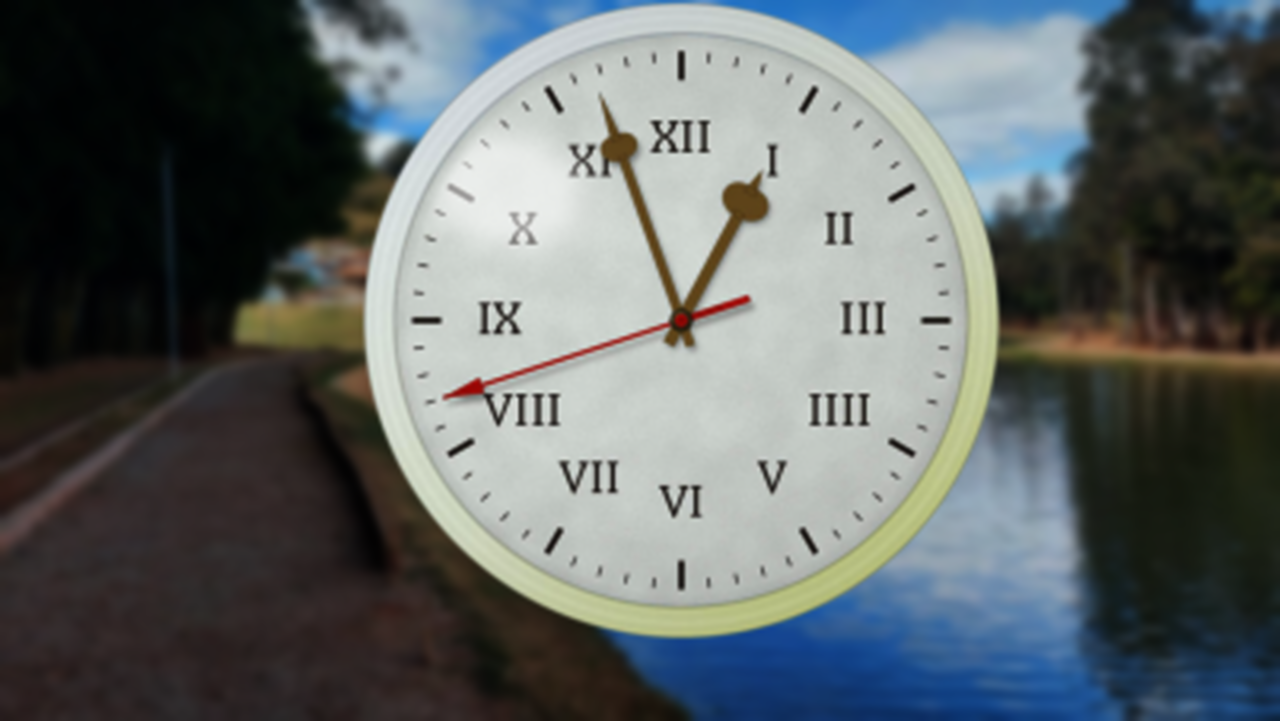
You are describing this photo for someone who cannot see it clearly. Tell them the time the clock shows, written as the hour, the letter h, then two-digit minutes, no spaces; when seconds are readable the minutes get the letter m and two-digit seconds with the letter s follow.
12h56m42s
